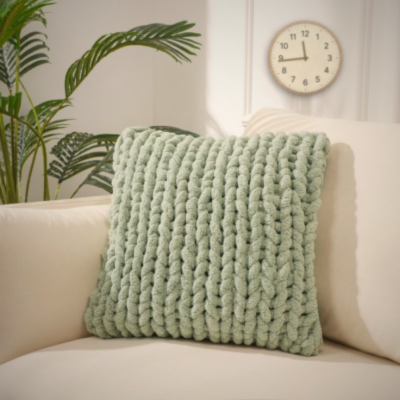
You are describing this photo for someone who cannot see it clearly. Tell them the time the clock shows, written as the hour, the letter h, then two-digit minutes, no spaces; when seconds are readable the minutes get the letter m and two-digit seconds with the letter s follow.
11h44
